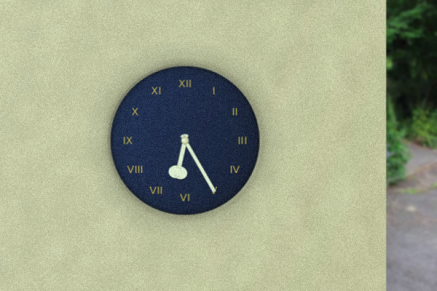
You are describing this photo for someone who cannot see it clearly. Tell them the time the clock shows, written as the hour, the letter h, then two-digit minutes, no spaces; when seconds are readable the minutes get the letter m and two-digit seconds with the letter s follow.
6h25
